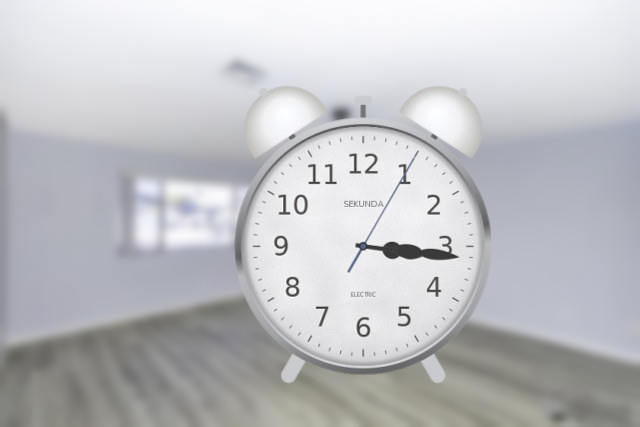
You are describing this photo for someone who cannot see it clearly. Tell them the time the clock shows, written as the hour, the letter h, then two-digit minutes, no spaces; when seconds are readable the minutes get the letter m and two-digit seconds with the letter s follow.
3h16m05s
